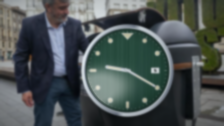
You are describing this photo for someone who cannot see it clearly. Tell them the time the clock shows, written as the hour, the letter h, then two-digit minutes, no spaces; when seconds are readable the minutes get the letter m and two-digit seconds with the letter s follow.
9h20
